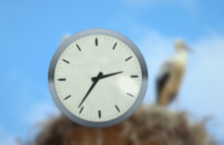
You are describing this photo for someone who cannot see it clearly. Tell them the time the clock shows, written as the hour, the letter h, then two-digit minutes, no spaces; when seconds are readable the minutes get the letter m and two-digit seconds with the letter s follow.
2h36
